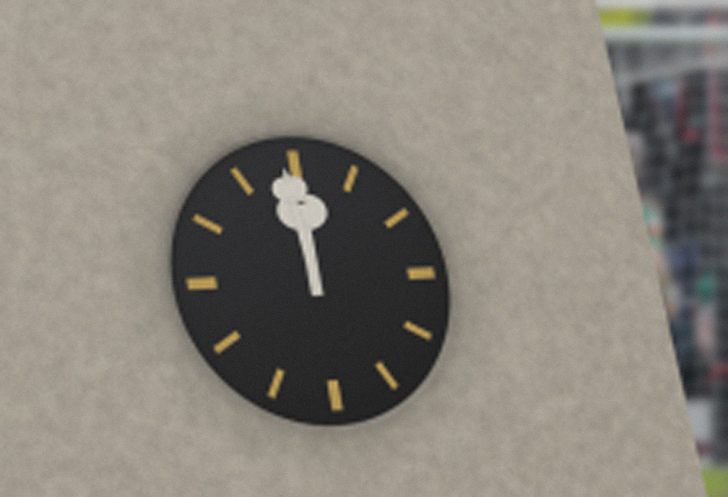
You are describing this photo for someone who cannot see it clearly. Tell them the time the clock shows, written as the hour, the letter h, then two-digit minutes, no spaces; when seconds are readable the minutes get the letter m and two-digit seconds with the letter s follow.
11h59
